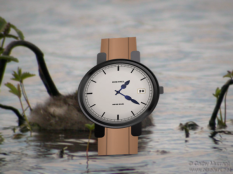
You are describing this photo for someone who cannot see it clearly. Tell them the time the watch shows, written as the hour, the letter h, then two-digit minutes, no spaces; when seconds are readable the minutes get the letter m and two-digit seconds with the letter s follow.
1h21
